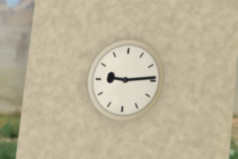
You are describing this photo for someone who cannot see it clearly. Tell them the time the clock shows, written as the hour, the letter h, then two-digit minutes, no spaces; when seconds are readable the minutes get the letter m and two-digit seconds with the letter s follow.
9h14
